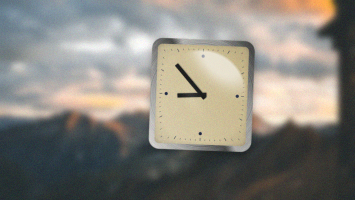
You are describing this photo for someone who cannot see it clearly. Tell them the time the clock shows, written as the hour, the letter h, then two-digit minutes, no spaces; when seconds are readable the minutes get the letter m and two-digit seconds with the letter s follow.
8h53
